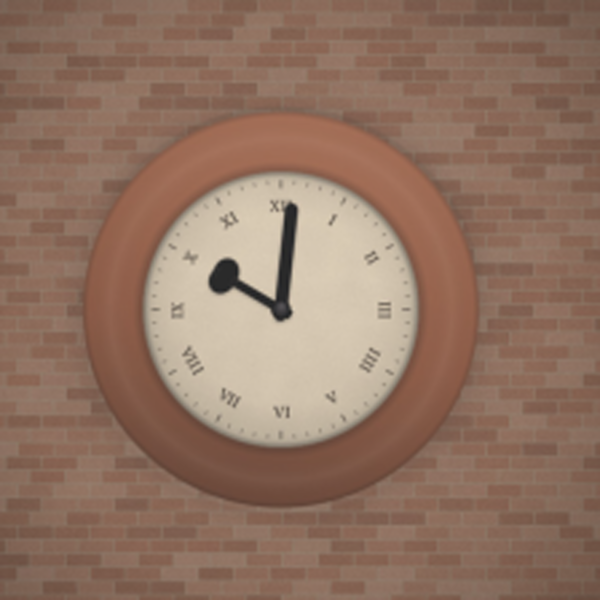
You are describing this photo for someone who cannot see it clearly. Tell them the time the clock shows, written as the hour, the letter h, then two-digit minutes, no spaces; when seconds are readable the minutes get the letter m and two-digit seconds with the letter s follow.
10h01
